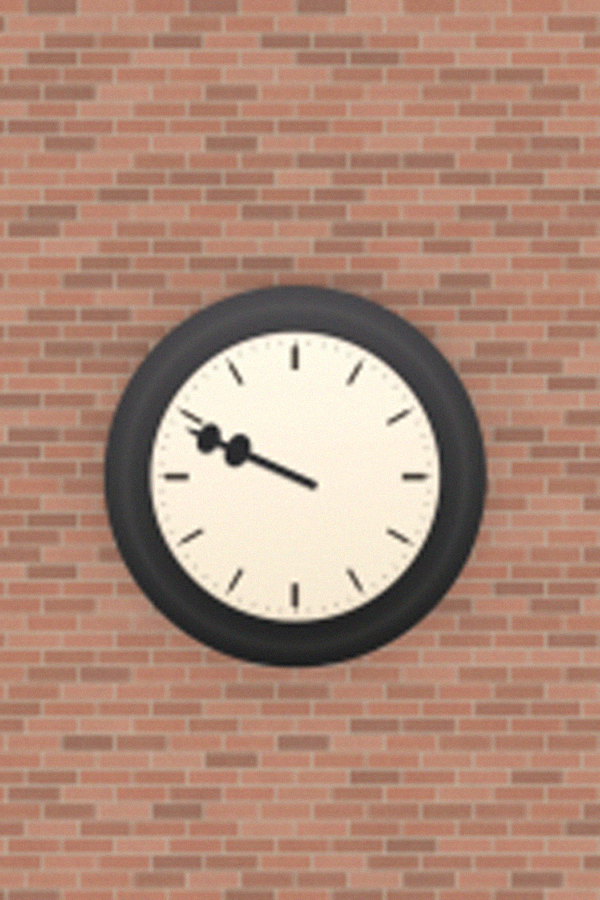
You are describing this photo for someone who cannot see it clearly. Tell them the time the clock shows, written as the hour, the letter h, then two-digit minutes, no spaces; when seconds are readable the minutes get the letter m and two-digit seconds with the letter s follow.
9h49
